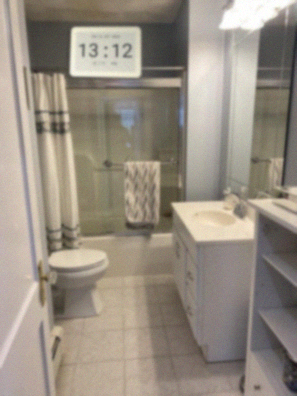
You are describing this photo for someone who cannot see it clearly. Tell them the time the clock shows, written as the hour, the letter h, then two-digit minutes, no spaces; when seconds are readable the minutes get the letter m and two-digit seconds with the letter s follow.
13h12
